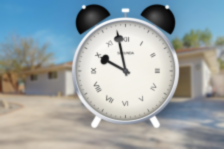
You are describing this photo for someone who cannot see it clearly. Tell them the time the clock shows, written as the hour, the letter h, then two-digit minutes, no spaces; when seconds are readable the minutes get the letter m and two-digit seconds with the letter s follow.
9h58
